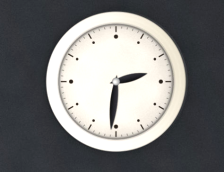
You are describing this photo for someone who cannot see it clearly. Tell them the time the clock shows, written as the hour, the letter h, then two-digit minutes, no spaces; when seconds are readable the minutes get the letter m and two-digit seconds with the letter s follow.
2h31
